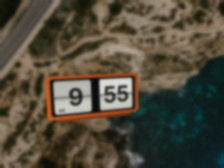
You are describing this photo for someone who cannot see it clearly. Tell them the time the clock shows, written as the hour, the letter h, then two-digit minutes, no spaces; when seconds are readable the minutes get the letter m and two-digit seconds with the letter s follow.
9h55
